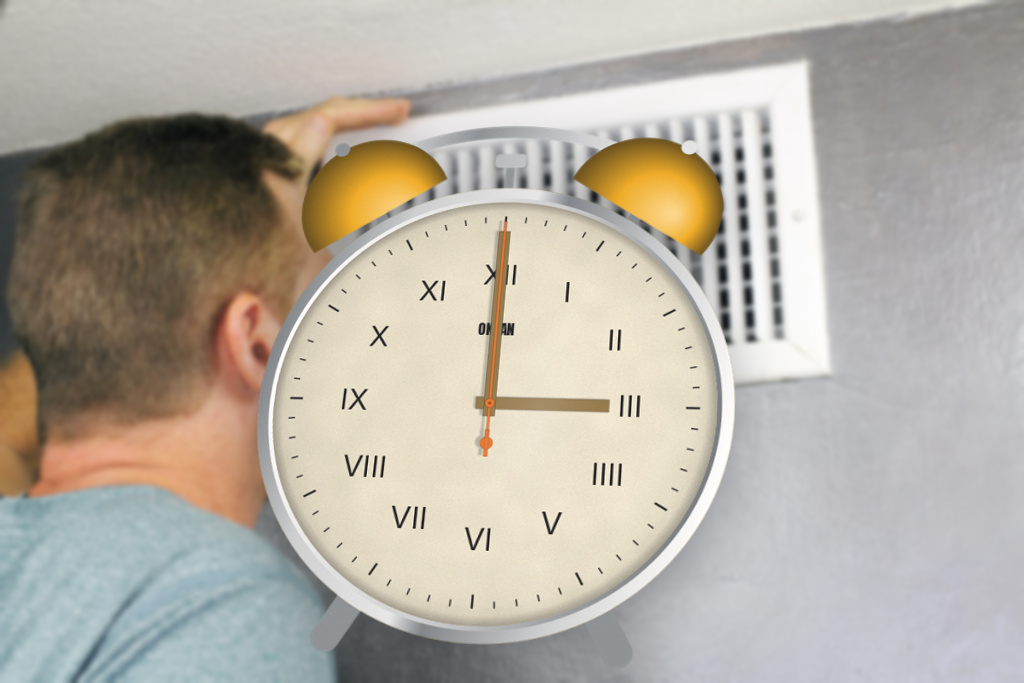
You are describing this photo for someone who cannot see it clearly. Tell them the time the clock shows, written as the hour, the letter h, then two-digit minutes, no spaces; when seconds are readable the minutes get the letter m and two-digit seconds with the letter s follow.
3h00m00s
